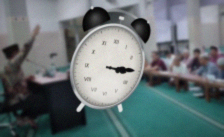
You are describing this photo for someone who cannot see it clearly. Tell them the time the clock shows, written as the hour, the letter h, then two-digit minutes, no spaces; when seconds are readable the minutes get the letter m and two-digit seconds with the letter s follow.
3h15
